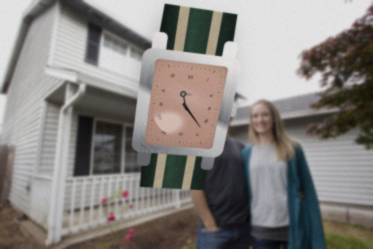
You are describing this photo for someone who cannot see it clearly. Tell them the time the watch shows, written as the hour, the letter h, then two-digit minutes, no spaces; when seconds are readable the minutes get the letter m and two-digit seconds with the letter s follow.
11h23
